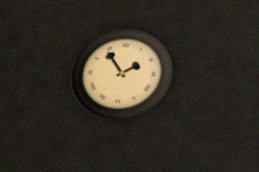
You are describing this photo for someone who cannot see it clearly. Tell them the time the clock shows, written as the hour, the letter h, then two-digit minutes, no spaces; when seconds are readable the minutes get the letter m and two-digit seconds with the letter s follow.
1h54
